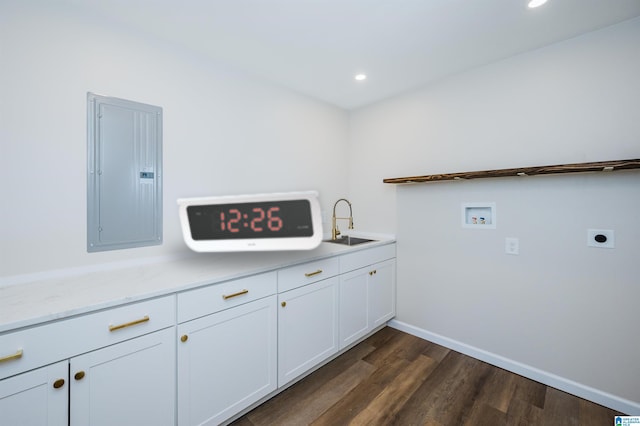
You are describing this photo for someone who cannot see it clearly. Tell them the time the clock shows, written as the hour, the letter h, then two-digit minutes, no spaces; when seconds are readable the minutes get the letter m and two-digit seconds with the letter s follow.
12h26
